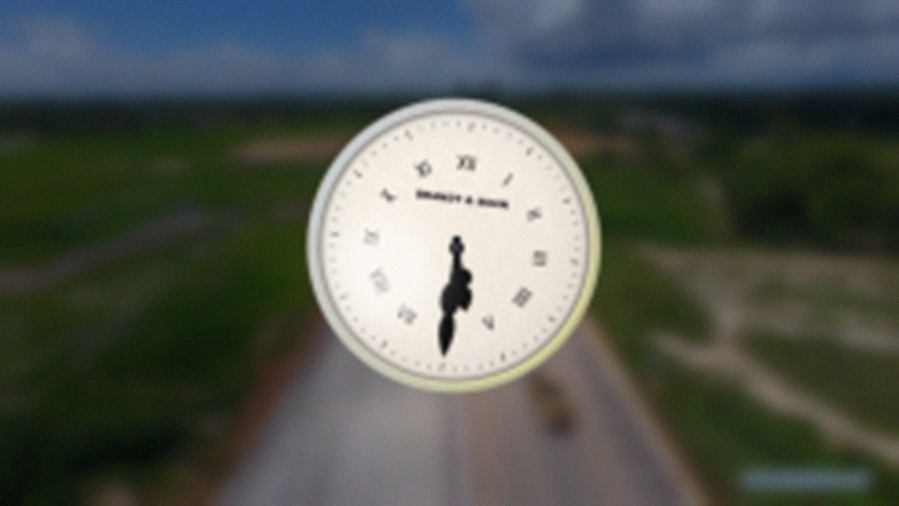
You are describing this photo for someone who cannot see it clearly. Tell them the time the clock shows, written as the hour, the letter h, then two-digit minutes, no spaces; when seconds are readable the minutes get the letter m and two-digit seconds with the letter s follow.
5h30
